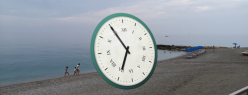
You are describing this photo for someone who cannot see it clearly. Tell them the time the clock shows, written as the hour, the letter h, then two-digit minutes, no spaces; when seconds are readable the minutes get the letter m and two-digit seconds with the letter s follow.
6h55
